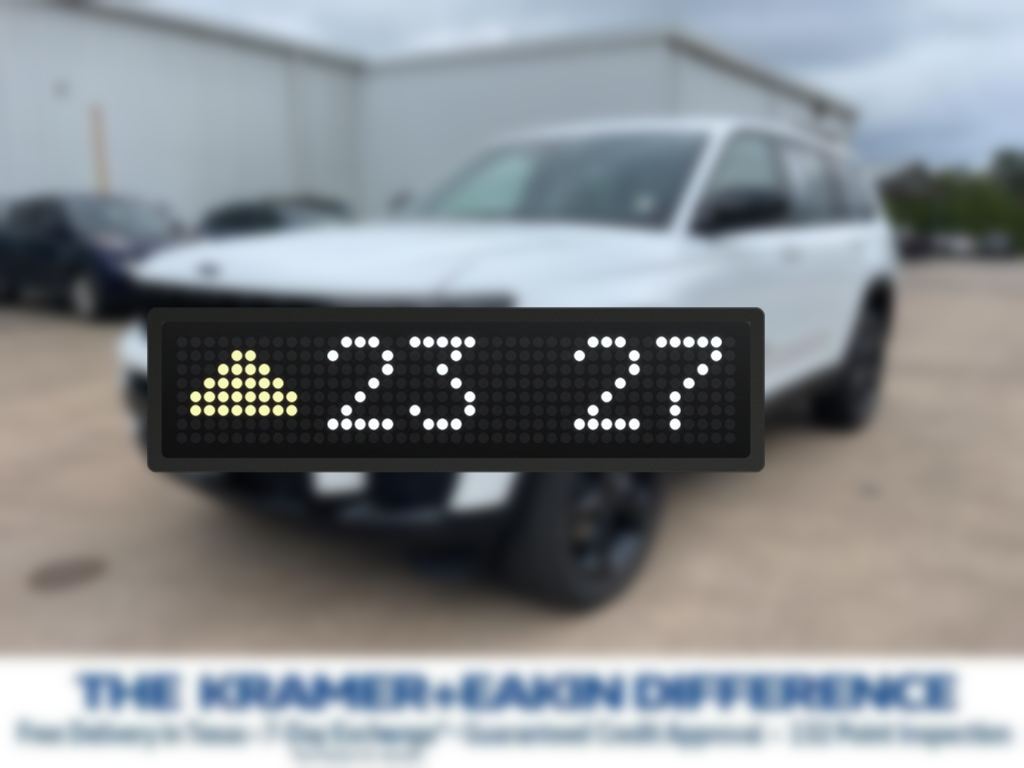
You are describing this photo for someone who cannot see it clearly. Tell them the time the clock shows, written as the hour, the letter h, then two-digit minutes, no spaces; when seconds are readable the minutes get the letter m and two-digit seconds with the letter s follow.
23h27
